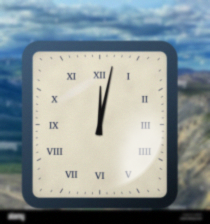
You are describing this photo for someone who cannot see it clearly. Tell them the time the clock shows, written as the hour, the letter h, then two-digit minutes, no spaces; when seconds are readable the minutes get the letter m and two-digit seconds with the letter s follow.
12h02
